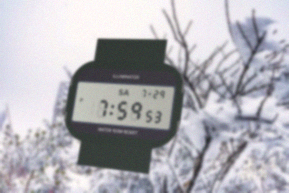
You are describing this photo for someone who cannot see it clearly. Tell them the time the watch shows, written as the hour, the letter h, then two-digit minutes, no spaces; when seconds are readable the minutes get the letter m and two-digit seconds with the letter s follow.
7h59m53s
